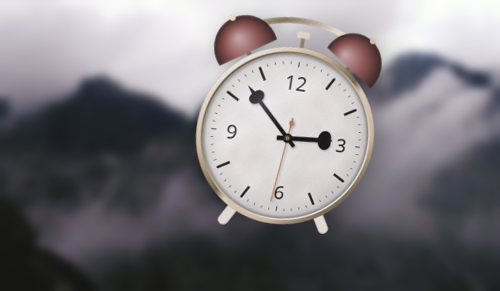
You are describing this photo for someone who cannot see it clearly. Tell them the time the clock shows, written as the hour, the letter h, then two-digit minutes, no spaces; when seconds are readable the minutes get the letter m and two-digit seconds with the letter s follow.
2h52m31s
